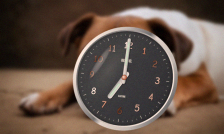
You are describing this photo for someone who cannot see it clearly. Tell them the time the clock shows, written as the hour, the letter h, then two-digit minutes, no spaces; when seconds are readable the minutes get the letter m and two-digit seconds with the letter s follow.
7h00
